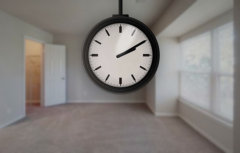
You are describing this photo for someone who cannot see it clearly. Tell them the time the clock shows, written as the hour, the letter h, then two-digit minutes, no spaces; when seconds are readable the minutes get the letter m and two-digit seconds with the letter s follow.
2h10
